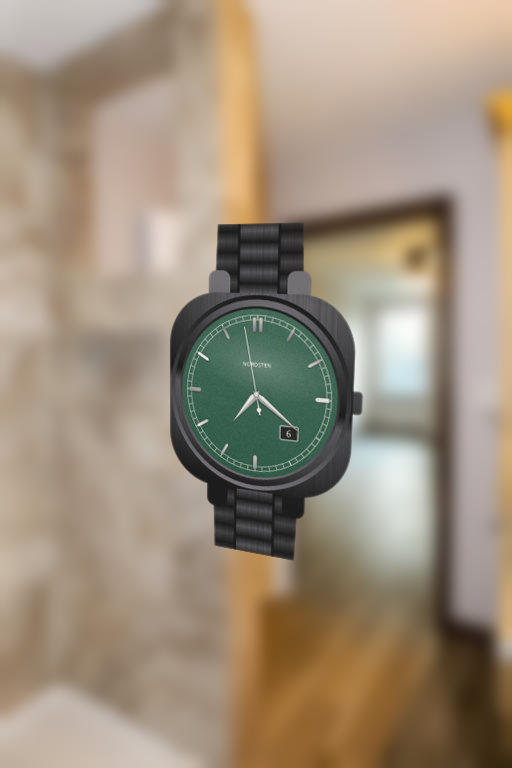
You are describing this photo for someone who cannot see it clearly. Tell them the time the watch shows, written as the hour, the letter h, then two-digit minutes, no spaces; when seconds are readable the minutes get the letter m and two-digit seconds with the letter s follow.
7h20m58s
